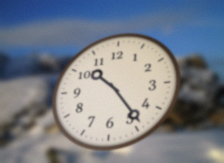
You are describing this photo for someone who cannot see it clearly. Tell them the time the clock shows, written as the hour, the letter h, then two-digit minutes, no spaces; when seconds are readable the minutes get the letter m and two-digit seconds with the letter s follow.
10h24
